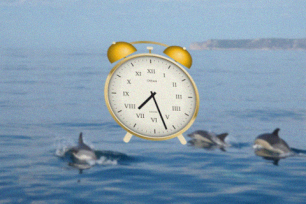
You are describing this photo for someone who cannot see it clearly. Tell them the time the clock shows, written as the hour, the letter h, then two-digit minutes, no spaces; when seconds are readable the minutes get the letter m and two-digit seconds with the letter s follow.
7h27
